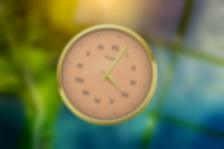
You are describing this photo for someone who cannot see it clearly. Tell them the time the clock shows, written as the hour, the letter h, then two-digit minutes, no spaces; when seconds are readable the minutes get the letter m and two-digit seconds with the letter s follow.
4h03
